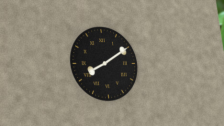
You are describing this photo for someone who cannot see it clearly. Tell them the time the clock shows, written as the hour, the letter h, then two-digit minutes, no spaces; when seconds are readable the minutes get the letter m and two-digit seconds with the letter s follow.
8h10
